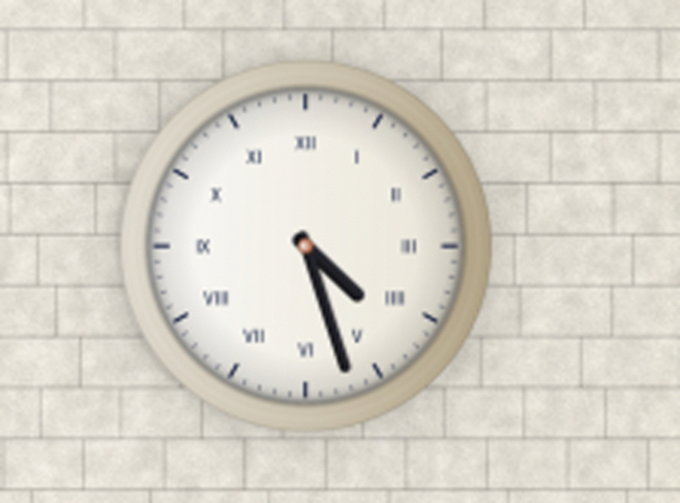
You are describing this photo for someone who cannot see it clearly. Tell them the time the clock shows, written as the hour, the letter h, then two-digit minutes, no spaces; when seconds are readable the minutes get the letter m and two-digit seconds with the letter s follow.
4h27
